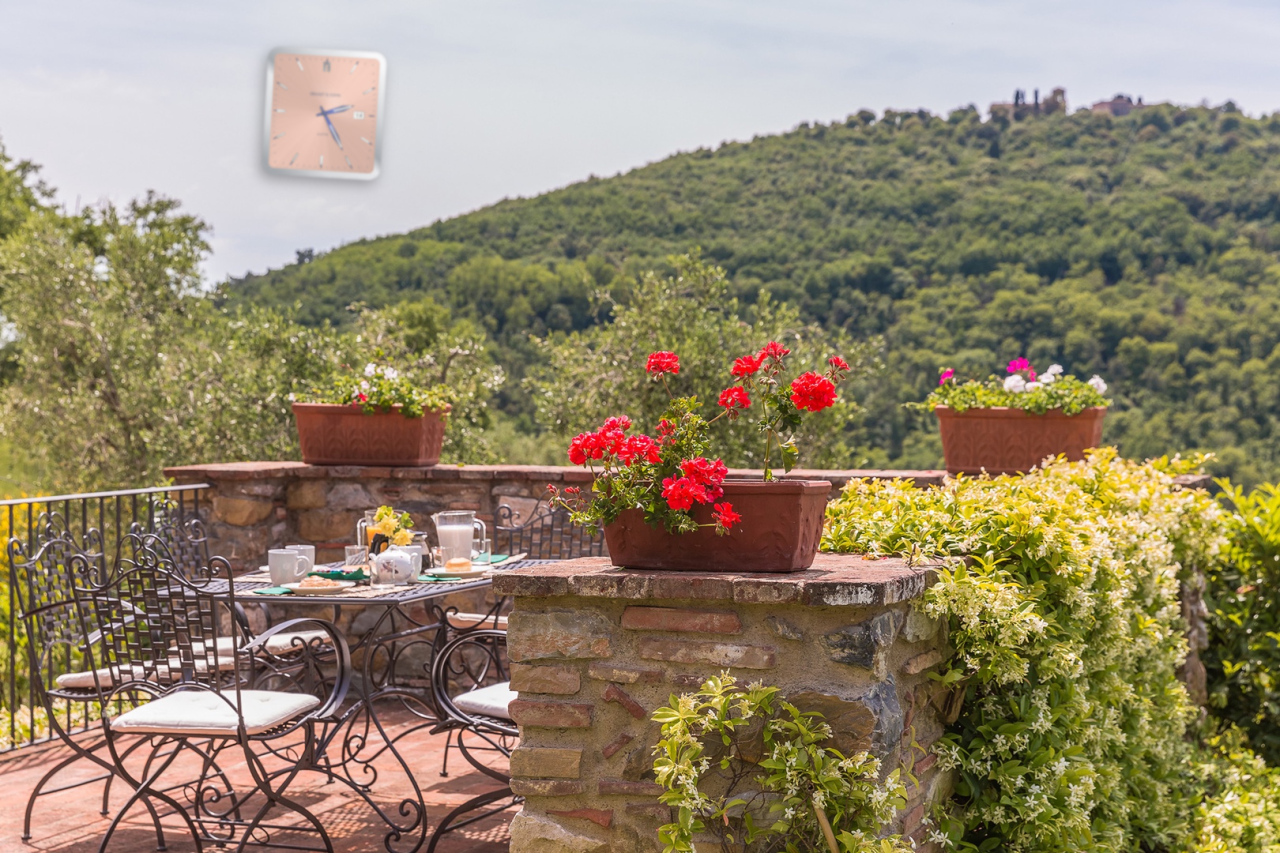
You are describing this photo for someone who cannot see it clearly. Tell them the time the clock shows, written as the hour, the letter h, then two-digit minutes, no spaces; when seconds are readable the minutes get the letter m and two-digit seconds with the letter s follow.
2h25
